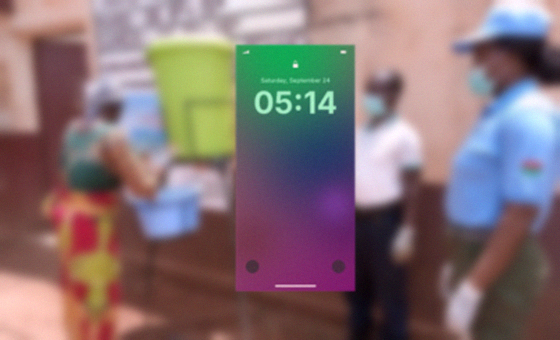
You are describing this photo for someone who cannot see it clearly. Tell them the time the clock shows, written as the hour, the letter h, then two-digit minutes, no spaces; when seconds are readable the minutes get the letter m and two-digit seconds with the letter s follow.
5h14
